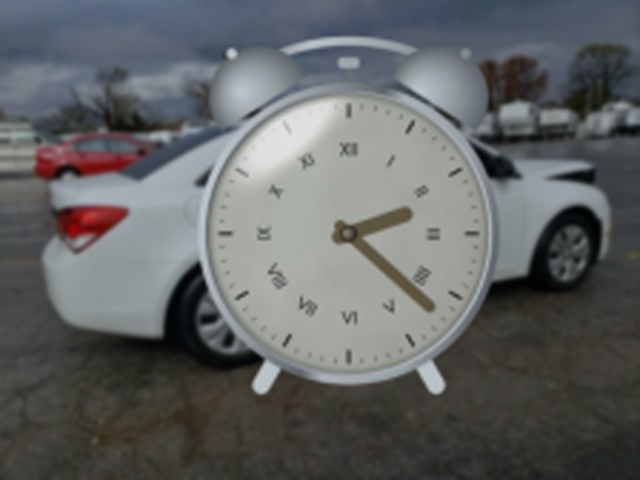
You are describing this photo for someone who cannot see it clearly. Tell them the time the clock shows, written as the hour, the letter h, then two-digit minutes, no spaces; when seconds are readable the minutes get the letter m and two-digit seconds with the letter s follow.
2h22
